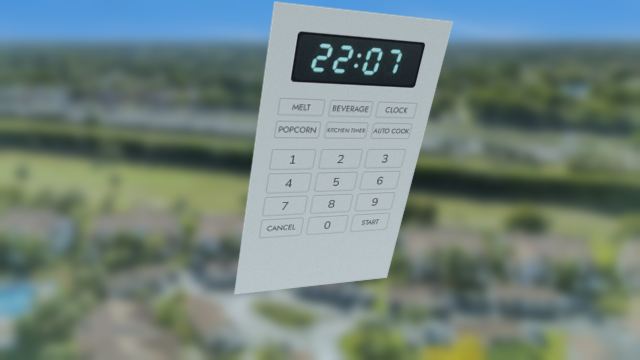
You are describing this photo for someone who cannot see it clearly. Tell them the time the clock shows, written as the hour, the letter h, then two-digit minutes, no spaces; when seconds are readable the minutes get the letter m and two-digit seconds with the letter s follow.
22h07
